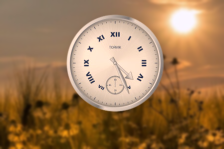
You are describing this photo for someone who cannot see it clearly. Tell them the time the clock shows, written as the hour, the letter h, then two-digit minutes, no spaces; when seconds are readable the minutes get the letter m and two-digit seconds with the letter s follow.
4h26
